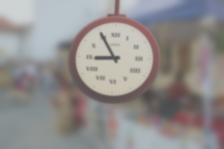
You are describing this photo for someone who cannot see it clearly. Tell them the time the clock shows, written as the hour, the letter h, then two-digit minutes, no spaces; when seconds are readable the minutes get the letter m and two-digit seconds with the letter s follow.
8h55
